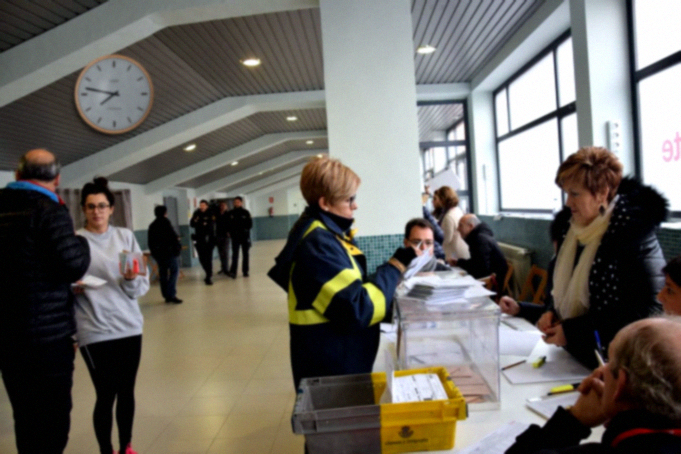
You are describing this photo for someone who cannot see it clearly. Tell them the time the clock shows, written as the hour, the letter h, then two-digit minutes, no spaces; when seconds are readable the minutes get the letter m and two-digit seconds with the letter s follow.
7h47
